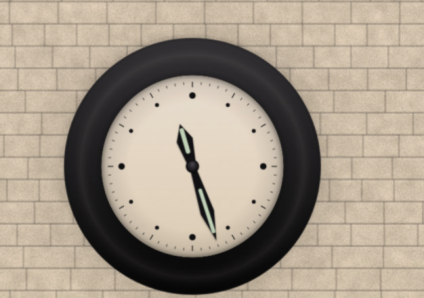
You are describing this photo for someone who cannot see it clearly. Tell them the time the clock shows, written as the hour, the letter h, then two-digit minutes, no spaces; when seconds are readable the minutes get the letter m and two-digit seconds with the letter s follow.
11h27
